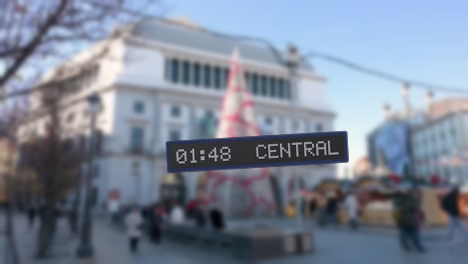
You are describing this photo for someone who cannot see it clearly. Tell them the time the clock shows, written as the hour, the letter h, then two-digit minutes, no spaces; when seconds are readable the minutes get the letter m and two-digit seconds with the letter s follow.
1h48
